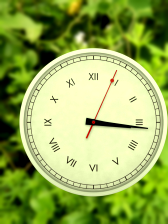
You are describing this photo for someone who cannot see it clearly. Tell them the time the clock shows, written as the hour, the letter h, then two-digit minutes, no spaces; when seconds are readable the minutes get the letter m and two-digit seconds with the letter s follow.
3h16m04s
